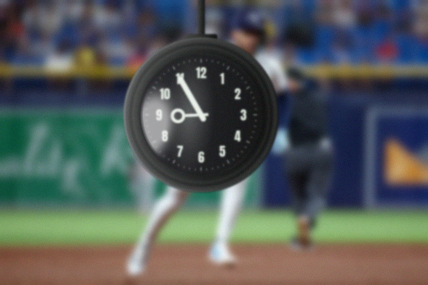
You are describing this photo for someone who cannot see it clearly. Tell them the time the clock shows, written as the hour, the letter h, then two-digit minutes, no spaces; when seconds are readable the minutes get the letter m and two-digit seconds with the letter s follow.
8h55
